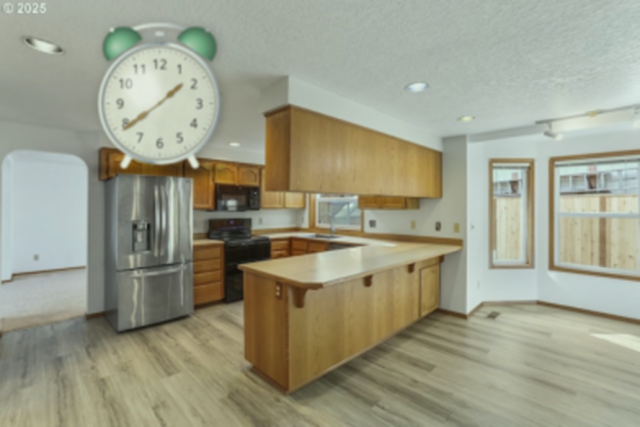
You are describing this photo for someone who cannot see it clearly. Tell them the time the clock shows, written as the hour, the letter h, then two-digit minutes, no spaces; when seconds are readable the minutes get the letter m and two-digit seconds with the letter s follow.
1h39
